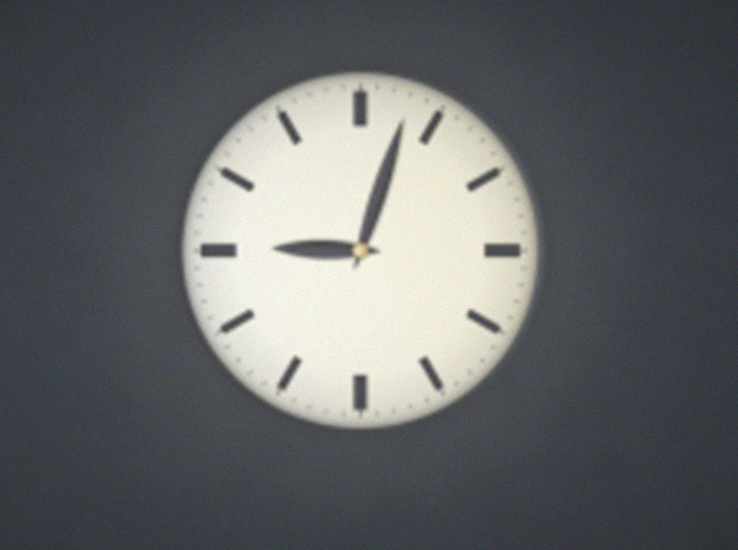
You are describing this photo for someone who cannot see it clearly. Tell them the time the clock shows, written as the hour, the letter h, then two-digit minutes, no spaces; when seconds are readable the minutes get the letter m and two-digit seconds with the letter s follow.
9h03
